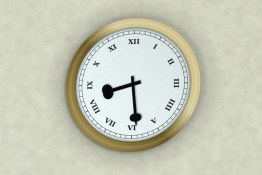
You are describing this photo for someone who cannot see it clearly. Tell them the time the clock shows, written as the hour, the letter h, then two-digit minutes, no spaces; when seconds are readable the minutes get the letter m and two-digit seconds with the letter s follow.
8h29
